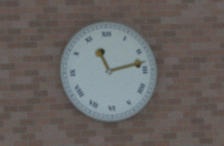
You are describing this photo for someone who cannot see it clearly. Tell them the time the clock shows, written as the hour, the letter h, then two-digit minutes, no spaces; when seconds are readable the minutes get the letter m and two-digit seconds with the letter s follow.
11h13
